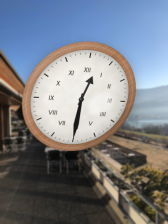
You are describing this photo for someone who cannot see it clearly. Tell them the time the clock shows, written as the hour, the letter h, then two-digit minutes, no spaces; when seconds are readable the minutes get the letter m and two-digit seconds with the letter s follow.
12h30
